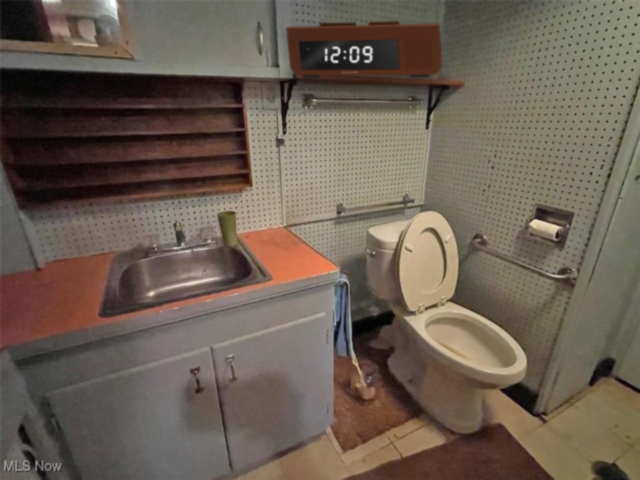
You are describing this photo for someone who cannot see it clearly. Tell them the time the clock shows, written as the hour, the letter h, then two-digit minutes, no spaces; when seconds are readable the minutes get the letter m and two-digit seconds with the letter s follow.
12h09
